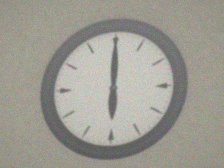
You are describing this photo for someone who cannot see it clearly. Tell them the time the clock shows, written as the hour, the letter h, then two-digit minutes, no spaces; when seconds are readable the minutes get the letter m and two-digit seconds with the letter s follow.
6h00
